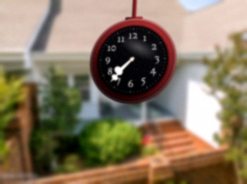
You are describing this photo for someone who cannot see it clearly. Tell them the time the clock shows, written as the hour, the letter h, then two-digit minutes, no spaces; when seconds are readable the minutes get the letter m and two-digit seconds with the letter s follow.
7h37
